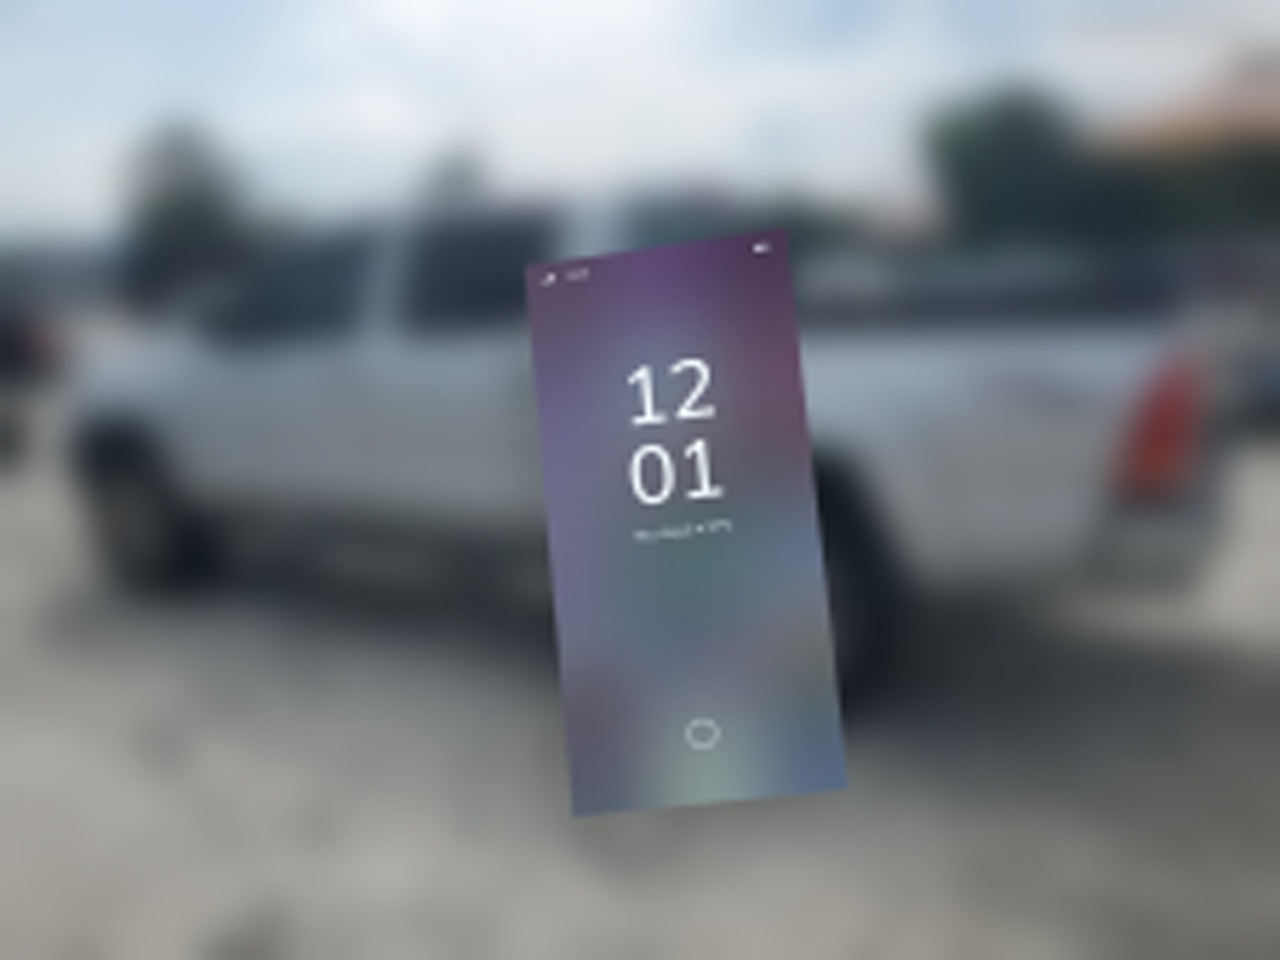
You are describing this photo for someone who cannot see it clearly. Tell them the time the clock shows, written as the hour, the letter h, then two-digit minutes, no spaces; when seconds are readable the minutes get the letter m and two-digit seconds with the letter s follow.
12h01
